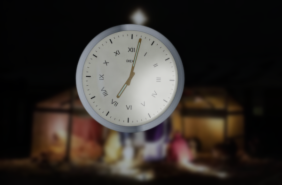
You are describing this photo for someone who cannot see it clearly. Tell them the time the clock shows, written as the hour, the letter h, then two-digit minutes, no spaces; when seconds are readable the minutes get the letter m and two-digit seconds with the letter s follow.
7h02
